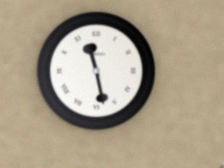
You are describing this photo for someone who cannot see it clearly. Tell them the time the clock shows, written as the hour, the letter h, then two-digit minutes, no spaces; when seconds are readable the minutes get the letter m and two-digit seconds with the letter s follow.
11h28
